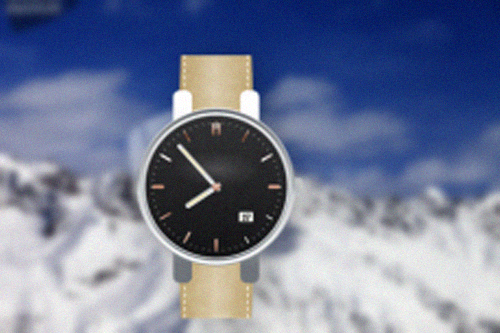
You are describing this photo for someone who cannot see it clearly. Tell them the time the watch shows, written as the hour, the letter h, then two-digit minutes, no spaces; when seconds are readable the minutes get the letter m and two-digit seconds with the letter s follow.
7h53
